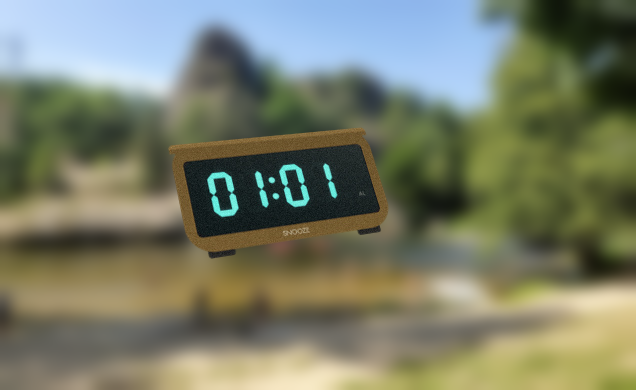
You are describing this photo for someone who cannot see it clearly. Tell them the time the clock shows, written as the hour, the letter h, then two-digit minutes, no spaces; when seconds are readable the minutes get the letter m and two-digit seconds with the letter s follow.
1h01
